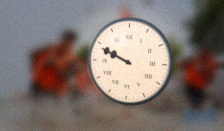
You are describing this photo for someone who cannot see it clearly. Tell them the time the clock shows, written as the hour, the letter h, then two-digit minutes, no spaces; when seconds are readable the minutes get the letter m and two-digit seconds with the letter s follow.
9h49
